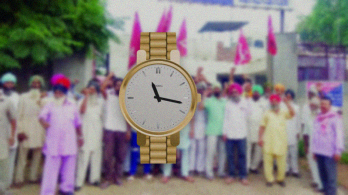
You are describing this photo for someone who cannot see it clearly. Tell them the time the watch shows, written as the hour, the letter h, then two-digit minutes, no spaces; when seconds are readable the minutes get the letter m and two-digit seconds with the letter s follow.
11h17
